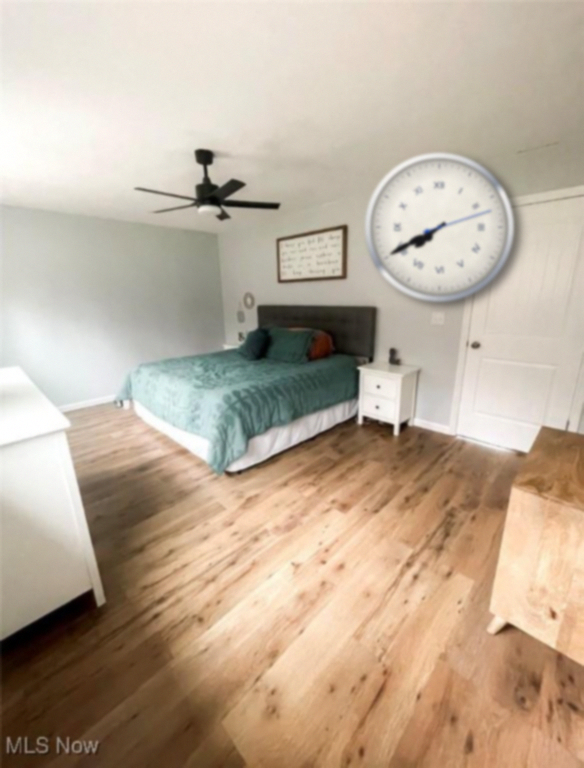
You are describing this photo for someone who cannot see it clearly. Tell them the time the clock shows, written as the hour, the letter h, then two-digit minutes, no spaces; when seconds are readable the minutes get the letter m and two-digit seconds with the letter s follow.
7h40m12s
